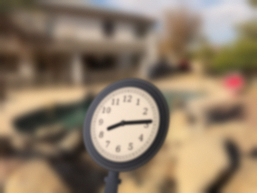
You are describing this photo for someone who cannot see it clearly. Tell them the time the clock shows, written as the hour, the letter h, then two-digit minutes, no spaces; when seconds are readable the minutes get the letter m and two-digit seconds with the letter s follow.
8h14
